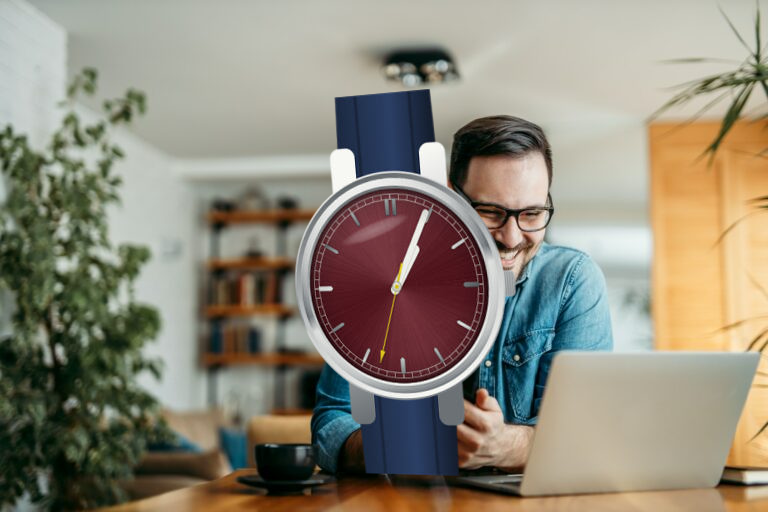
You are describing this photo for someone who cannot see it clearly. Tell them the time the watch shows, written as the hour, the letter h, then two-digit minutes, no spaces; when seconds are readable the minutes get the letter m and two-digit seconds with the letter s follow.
1h04m33s
